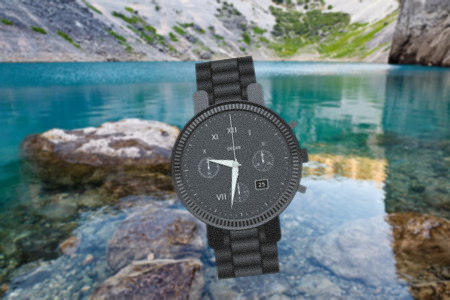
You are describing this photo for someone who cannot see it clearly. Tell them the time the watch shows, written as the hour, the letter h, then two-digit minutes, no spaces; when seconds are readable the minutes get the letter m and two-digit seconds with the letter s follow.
9h32
